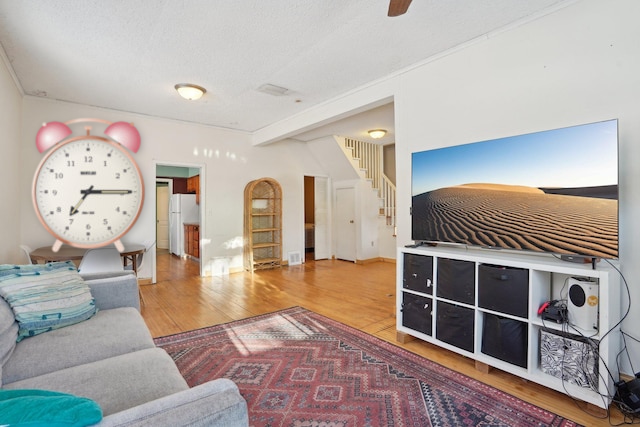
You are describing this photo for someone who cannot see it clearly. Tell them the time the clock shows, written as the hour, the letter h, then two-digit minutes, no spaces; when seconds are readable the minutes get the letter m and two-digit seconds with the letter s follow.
7h15
